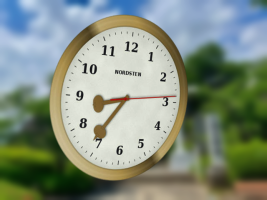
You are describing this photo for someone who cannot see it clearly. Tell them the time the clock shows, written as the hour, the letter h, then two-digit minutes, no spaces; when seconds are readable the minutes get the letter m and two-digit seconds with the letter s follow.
8h36m14s
